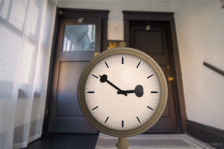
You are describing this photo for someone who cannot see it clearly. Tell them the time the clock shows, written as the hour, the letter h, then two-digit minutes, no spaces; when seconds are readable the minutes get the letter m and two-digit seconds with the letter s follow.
2h51
